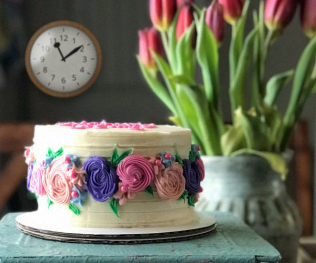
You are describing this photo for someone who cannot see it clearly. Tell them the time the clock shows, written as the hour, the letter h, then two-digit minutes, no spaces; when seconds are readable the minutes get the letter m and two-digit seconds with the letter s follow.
11h09
